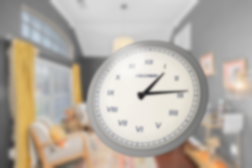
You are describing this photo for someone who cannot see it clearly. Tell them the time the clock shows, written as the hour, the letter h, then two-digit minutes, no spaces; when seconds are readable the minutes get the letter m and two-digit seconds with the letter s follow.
1h14
